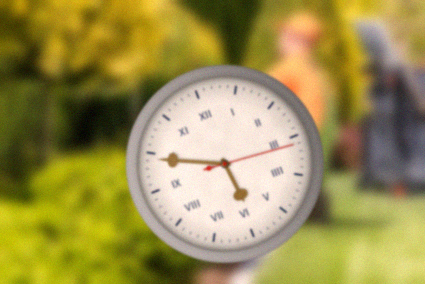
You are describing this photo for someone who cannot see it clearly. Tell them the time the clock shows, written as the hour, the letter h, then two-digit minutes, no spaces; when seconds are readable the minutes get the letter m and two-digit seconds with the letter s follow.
5h49m16s
